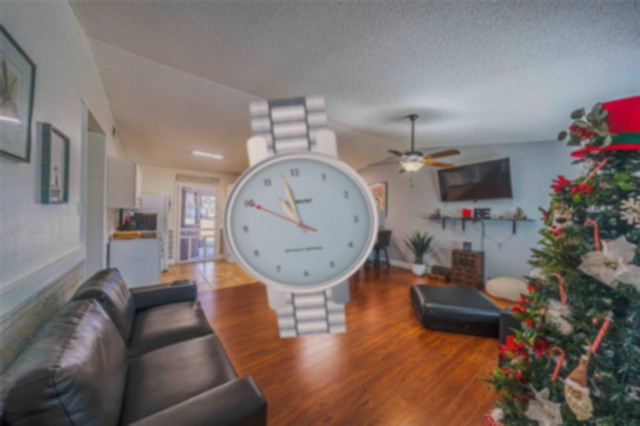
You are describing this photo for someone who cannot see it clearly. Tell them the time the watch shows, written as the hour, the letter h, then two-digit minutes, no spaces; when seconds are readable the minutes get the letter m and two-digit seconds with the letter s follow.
10h57m50s
